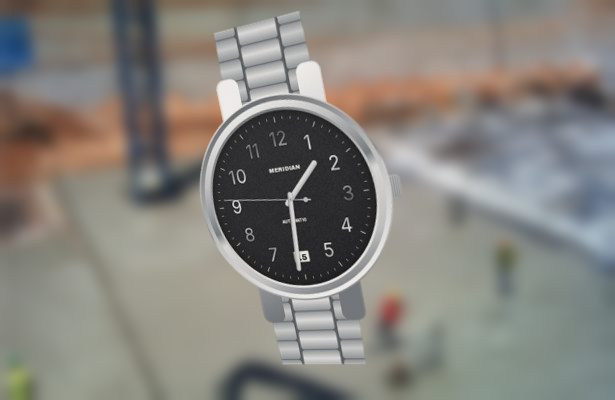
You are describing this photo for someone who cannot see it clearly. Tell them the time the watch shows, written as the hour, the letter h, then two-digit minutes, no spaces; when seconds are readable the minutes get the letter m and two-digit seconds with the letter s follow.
1h30m46s
